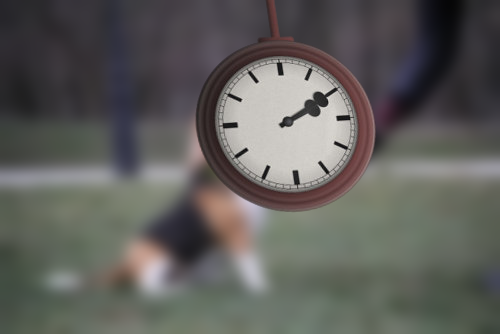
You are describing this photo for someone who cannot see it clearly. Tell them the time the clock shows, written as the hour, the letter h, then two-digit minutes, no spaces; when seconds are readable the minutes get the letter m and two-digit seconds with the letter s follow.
2h10
